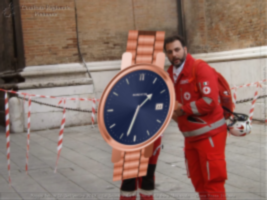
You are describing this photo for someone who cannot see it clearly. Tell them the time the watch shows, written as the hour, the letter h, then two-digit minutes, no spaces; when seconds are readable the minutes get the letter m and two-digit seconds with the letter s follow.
1h33
